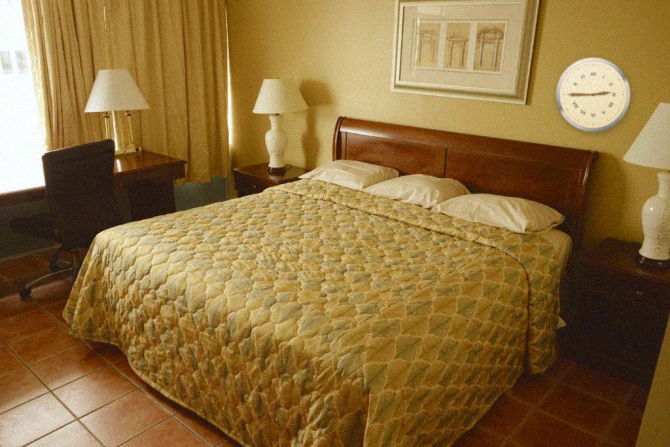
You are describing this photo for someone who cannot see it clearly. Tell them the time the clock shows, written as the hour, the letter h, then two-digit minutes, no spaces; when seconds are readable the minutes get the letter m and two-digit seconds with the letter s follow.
2h45
